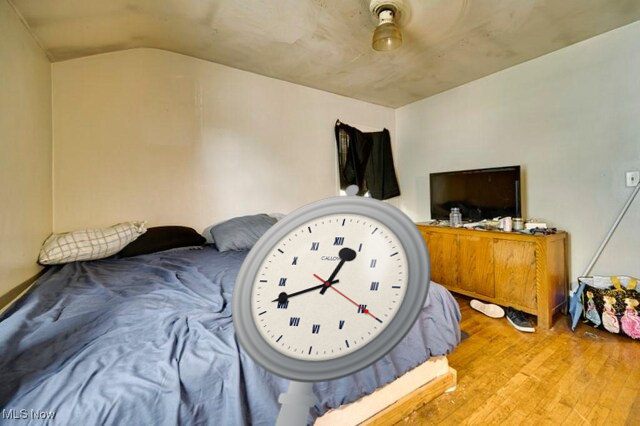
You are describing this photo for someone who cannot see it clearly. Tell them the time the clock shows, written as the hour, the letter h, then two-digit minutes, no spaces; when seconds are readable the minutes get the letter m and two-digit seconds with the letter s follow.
12h41m20s
